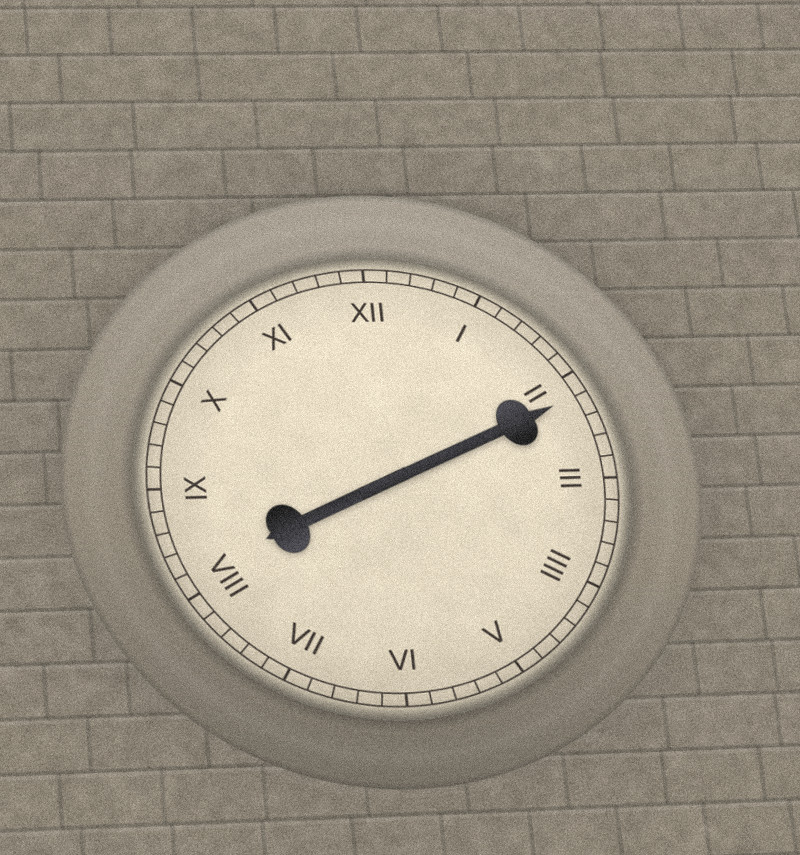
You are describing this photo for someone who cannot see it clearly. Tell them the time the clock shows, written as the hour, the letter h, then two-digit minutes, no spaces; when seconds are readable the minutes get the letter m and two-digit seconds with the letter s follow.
8h11
